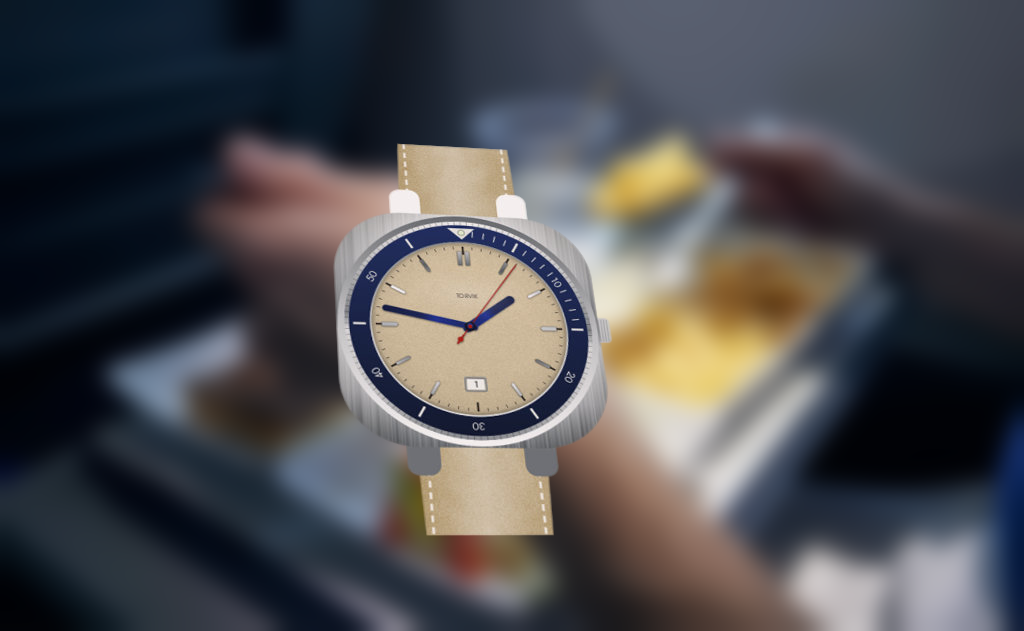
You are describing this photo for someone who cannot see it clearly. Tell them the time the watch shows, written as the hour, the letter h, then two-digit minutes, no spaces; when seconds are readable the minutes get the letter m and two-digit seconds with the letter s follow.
1h47m06s
